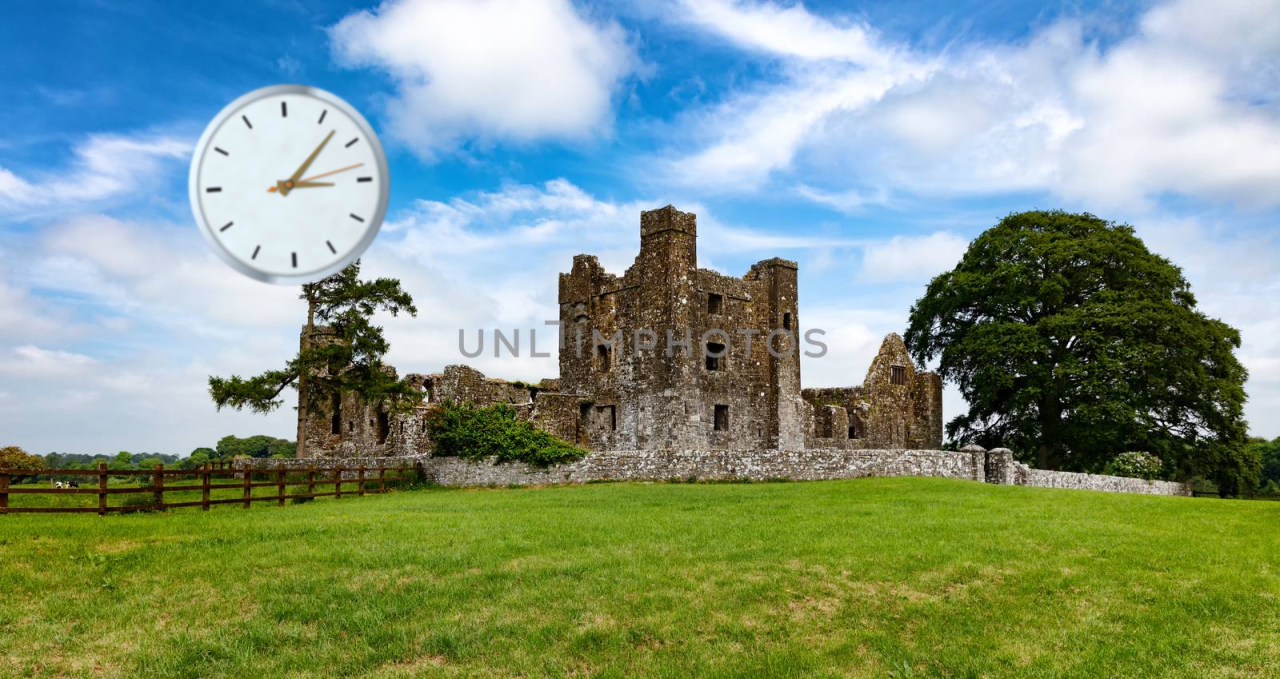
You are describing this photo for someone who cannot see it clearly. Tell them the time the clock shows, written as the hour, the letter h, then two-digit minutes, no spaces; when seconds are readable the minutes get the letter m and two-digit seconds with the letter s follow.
3h07m13s
